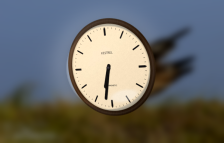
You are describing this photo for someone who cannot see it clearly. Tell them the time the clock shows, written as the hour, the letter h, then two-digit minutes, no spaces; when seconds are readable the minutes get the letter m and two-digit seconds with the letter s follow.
6h32
